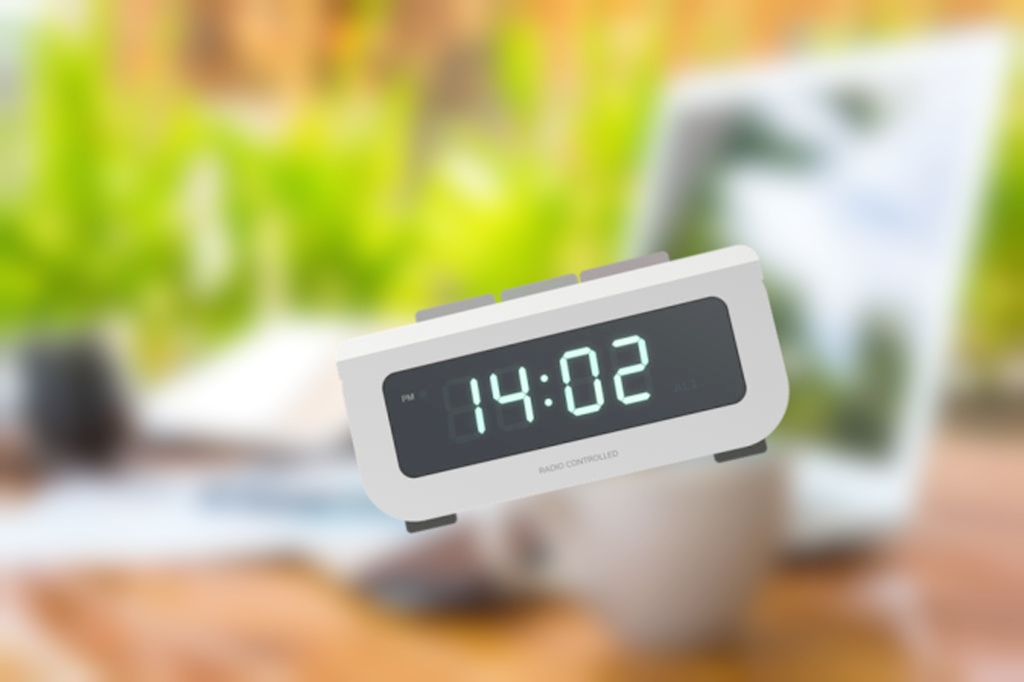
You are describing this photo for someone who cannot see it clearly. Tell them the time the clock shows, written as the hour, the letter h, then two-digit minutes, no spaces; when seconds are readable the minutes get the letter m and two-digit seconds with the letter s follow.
14h02
